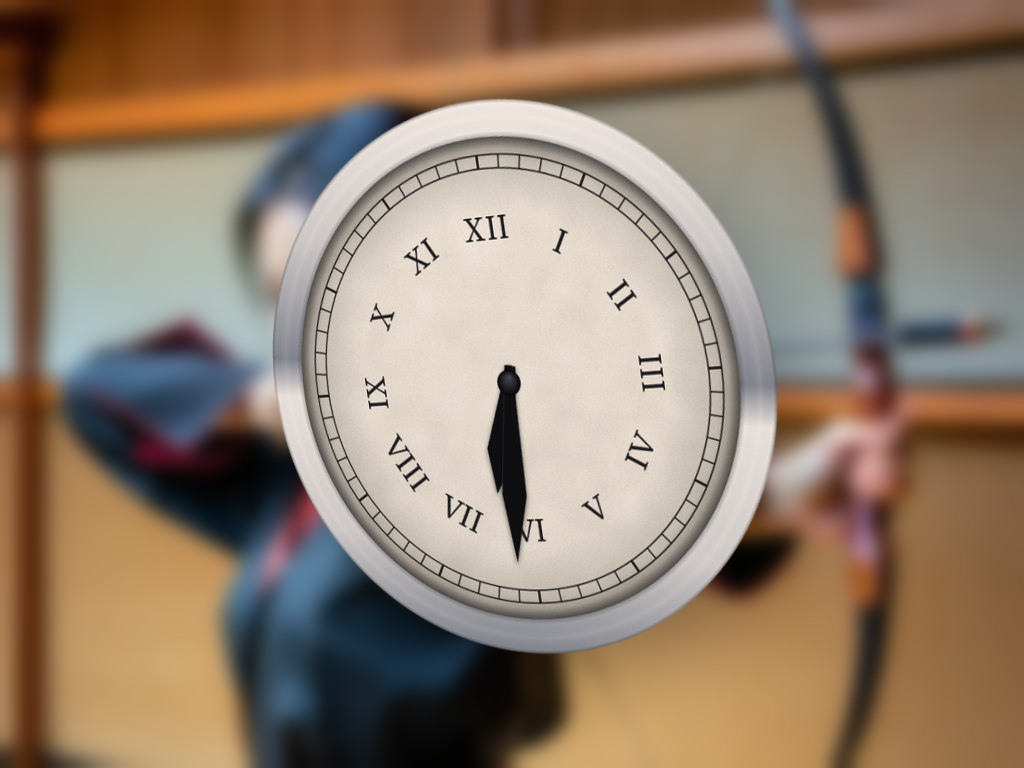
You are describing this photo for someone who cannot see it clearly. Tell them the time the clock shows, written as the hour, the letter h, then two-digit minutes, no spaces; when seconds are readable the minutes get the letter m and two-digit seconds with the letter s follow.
6h31
